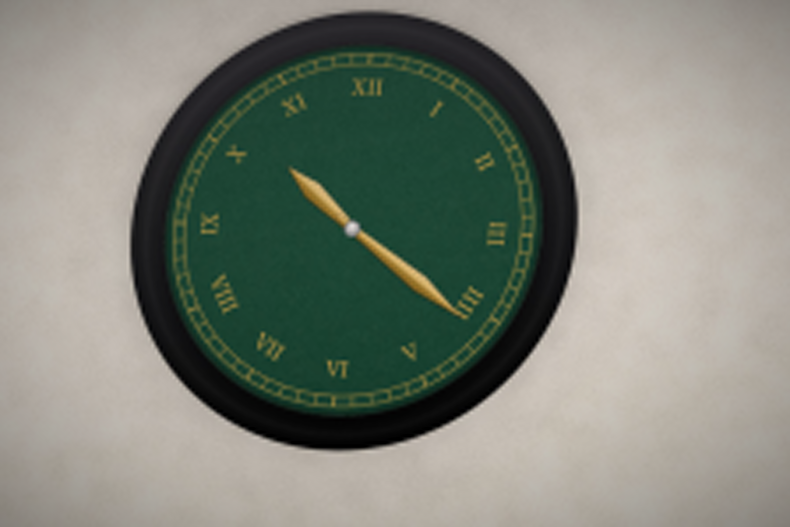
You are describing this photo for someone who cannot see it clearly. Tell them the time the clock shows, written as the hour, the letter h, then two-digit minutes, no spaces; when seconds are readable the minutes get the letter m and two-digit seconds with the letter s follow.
10h21
